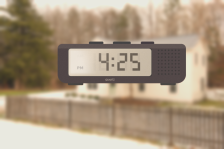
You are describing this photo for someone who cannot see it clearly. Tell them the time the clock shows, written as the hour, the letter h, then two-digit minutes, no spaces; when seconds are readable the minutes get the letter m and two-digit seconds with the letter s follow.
4h25
